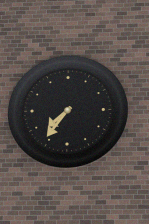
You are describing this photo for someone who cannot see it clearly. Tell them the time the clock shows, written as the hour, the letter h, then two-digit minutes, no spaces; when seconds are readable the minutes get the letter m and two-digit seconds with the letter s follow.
7h36
